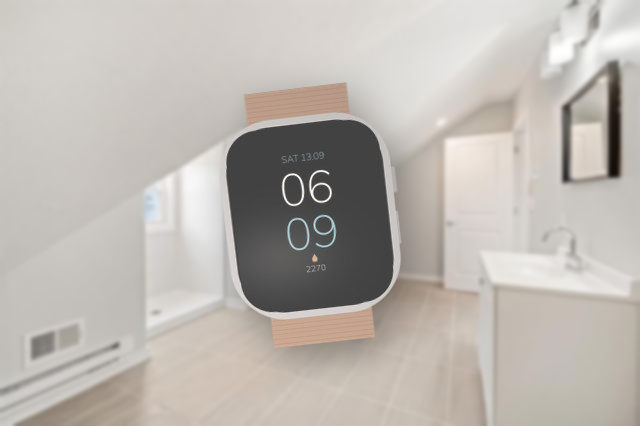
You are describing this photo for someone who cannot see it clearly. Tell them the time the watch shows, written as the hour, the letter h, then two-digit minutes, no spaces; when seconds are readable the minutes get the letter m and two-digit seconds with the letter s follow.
6h09
